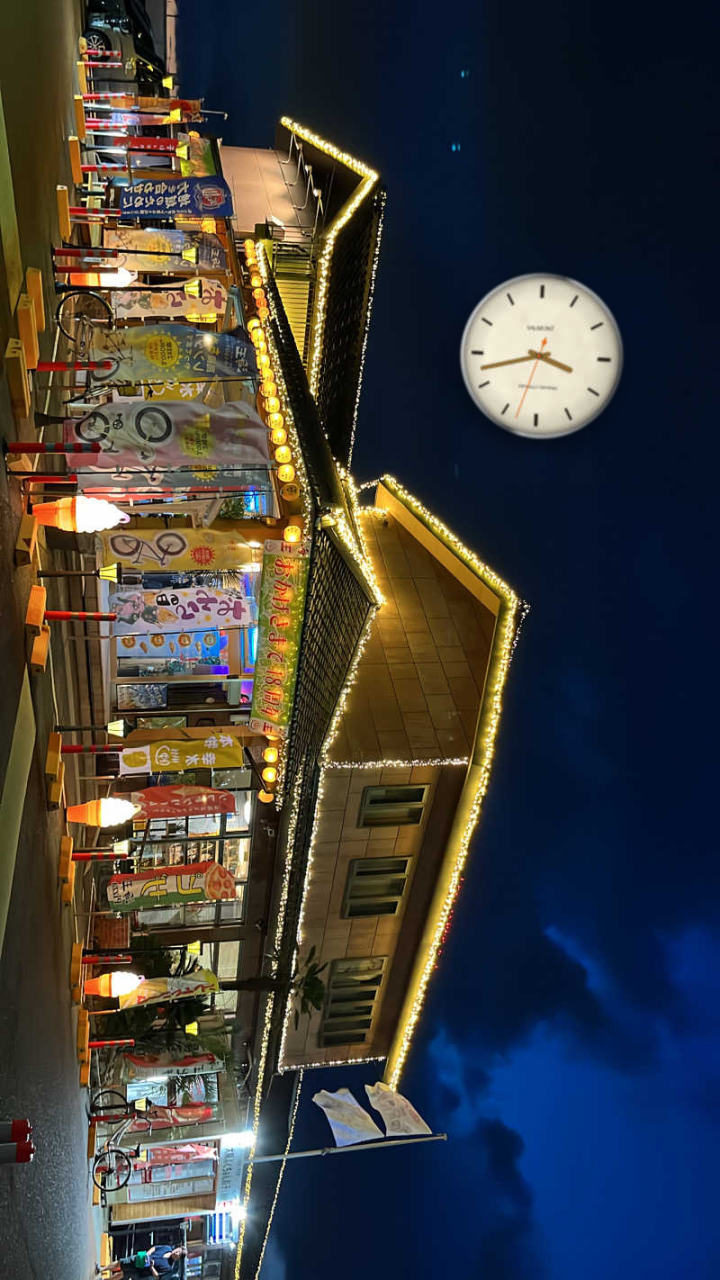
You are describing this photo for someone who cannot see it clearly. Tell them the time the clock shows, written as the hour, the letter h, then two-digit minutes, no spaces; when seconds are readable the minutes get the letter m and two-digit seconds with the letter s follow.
3h42m33s
